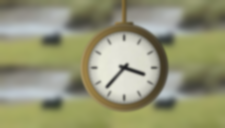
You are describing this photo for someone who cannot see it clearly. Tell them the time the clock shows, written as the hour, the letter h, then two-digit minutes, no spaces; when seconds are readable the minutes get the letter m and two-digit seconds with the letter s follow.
3h37
